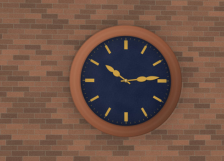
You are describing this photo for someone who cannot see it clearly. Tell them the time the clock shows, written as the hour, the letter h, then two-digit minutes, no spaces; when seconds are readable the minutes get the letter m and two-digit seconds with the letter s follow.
10h14
